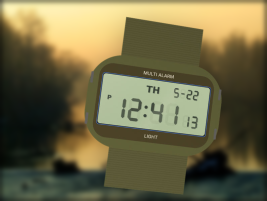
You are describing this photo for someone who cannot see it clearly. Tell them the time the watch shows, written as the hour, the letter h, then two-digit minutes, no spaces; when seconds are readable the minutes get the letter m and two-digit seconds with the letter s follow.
12h41m13s
